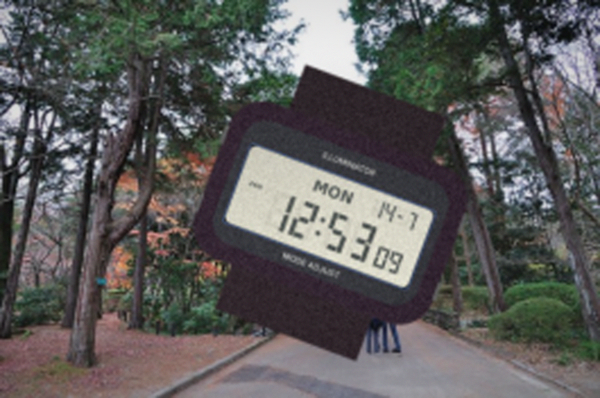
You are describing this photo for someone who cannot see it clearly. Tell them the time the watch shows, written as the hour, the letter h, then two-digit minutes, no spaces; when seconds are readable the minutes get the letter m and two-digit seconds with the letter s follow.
12h53m09s
